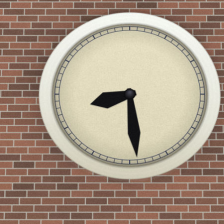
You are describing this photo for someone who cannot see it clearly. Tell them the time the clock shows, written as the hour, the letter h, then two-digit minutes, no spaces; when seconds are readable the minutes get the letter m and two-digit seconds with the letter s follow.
8h29
